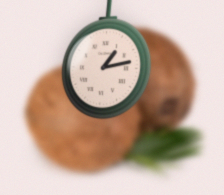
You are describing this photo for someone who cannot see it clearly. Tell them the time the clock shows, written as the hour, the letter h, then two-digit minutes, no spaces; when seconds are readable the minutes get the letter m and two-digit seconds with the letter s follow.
1h13
